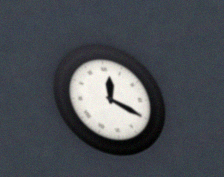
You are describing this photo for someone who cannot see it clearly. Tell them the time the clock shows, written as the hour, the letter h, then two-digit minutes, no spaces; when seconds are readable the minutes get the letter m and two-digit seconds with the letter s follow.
12h20
